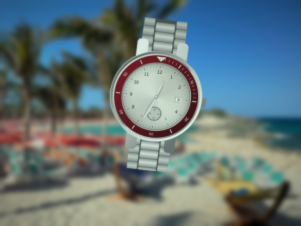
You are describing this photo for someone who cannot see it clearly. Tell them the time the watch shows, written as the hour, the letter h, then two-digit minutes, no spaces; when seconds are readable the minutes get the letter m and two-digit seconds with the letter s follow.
12h34
